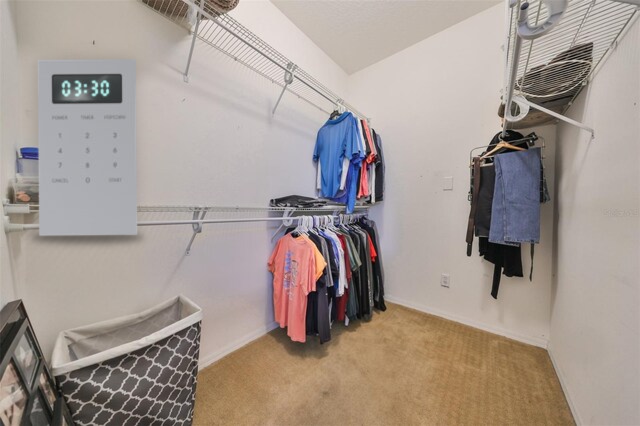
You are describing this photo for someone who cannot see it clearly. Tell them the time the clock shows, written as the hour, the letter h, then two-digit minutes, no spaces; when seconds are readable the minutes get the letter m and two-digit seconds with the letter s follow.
3h30
